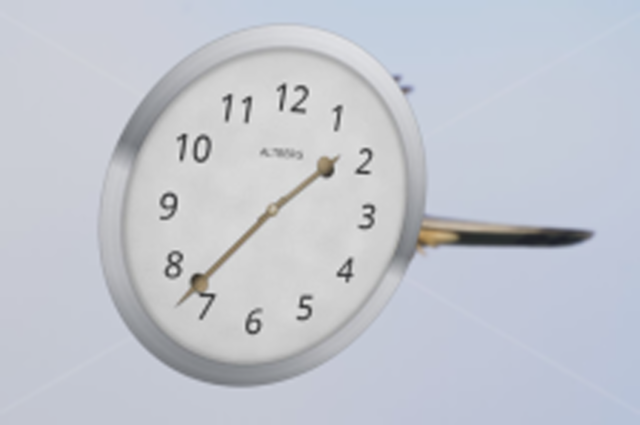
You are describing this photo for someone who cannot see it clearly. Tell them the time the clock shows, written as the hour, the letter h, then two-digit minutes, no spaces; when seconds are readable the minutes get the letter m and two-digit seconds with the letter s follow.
1h37
